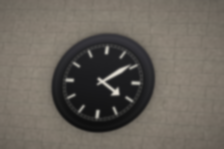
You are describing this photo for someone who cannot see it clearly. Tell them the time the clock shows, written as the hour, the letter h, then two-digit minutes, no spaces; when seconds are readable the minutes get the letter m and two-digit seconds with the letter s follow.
4h09
